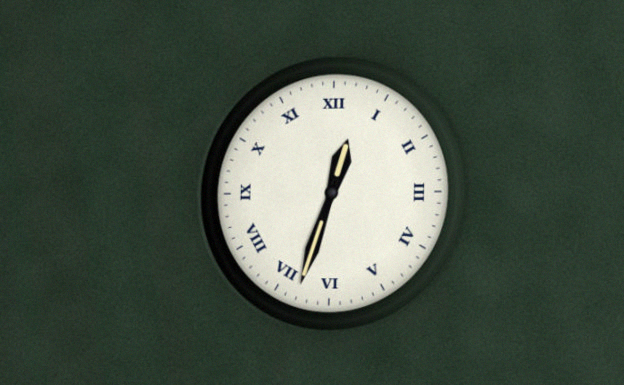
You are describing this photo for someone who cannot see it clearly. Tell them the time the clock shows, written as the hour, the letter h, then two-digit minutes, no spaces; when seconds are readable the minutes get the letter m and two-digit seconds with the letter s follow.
12h33
